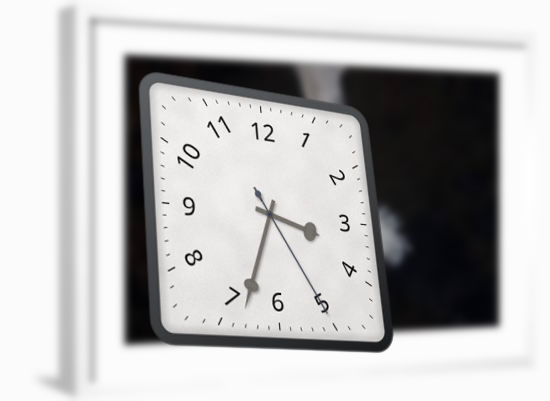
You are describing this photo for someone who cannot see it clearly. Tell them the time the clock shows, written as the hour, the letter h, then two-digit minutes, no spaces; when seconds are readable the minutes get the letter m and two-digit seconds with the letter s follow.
3h33m25s
